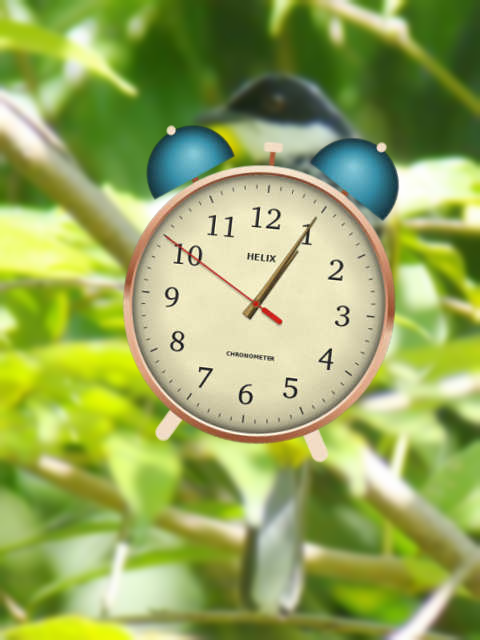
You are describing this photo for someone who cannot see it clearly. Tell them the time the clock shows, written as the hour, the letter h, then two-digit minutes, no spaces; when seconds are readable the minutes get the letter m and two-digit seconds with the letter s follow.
1h04m50s
